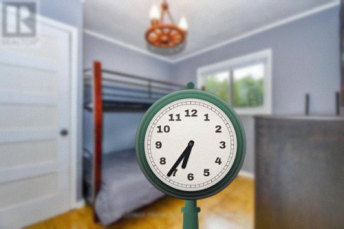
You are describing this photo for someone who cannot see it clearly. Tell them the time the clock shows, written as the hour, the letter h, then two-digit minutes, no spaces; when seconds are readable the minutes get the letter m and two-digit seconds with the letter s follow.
6h36
